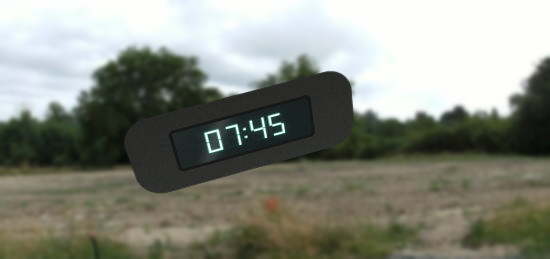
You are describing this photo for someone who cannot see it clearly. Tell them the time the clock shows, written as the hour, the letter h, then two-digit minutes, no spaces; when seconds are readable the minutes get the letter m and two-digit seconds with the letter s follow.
7h45
